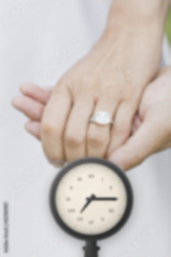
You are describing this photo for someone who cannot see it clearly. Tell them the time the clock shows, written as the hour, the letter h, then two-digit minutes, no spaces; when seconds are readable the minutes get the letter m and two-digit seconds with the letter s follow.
7h15
